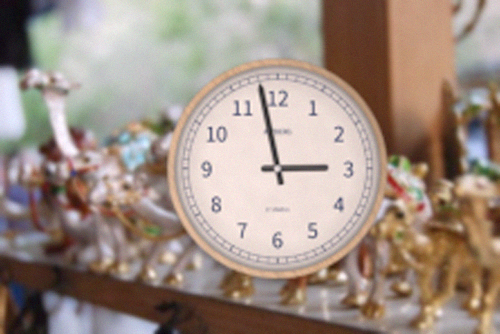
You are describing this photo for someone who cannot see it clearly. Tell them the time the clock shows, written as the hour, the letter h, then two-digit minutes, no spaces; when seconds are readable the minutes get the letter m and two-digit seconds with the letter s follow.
2h58
